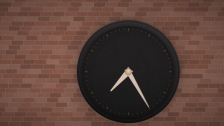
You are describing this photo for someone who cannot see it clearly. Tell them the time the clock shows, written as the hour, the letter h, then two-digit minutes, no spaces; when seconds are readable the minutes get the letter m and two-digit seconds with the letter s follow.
7h25
